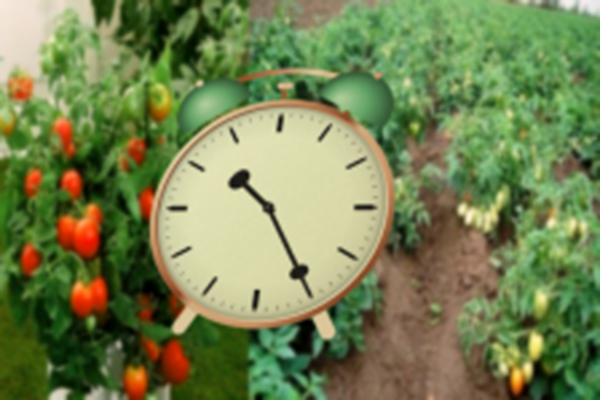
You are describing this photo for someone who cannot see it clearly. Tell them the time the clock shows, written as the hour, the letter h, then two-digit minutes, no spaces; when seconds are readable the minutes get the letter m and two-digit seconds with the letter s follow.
10h25
